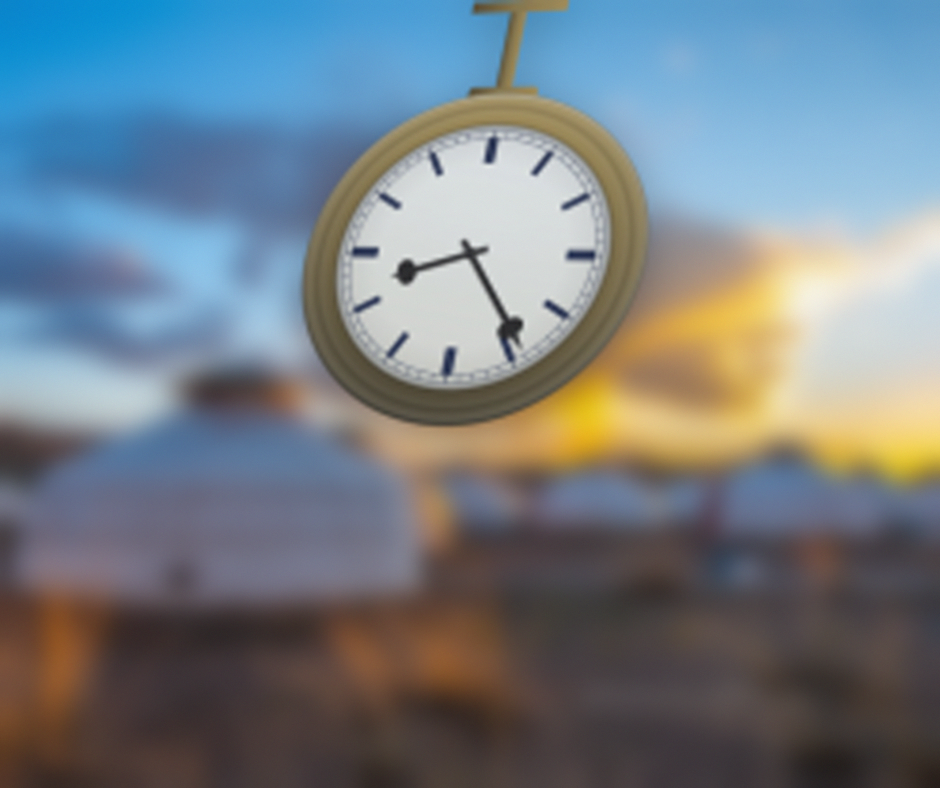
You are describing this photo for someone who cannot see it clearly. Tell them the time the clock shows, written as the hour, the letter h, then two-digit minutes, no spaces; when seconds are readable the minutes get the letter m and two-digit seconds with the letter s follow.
8h24
